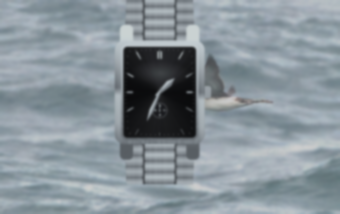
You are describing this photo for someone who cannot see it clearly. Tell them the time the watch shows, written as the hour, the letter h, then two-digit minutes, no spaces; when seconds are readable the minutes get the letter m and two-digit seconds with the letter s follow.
1h34
